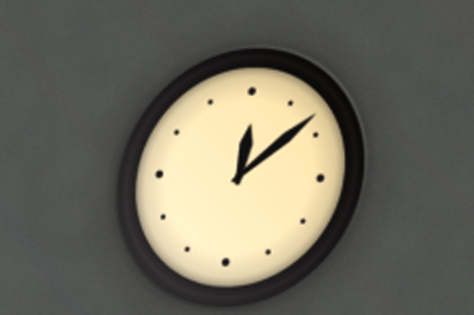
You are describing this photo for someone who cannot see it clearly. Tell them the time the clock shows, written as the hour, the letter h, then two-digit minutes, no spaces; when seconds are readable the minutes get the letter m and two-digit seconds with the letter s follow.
12h08
